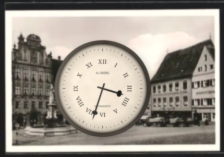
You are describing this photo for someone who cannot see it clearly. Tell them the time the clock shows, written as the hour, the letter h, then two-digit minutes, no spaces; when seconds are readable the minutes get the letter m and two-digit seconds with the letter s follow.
3h33
